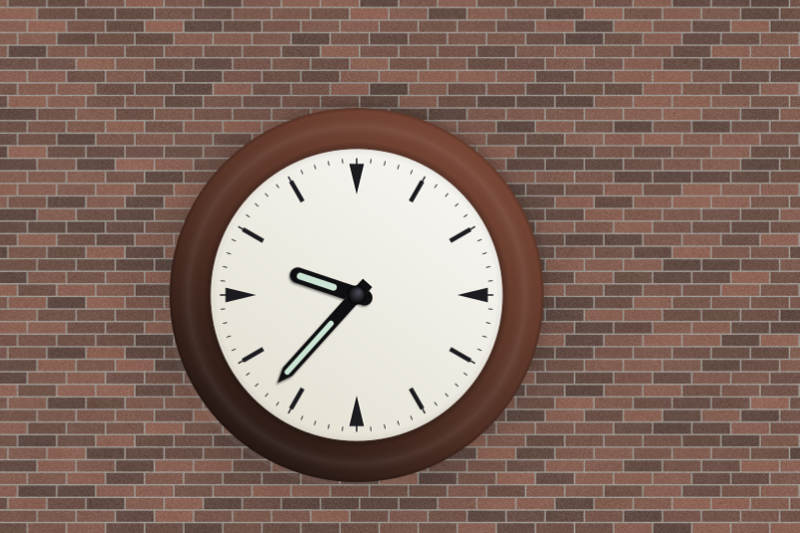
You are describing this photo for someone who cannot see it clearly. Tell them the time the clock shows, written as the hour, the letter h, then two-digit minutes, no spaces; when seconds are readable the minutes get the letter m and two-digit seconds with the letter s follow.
9h37
